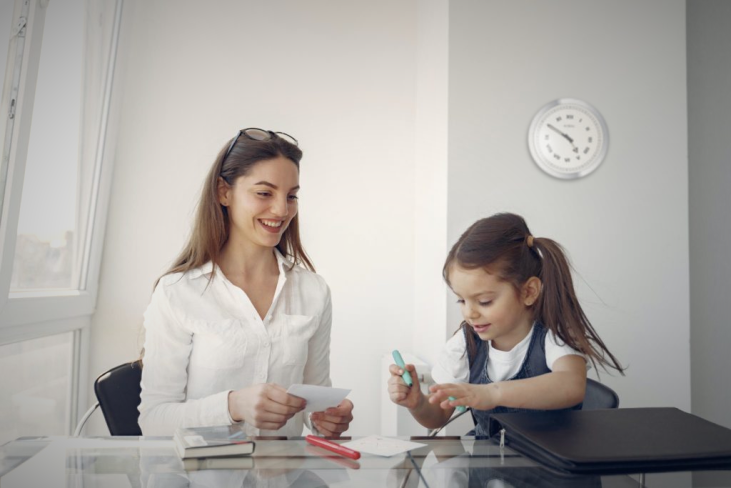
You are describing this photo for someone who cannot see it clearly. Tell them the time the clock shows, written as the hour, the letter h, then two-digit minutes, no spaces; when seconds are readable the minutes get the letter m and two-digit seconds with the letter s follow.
4h50
